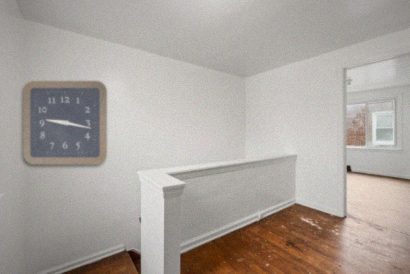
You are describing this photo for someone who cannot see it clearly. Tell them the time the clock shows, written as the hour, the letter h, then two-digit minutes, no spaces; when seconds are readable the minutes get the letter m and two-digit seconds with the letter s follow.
9h17
